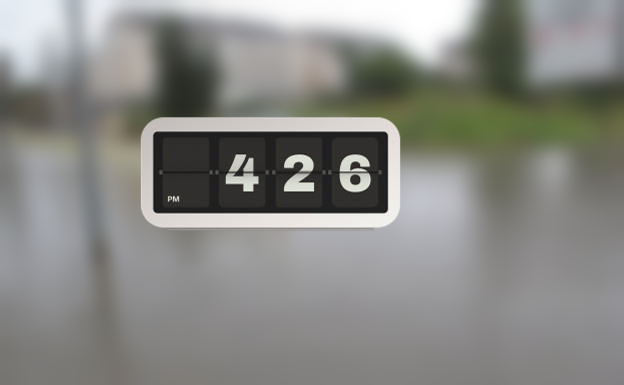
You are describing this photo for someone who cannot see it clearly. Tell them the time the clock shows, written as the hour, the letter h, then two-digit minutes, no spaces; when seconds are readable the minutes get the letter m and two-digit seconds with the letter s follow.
4h26
